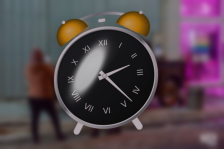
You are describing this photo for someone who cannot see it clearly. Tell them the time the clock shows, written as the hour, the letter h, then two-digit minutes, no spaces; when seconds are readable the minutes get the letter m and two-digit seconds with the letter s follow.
2h23
